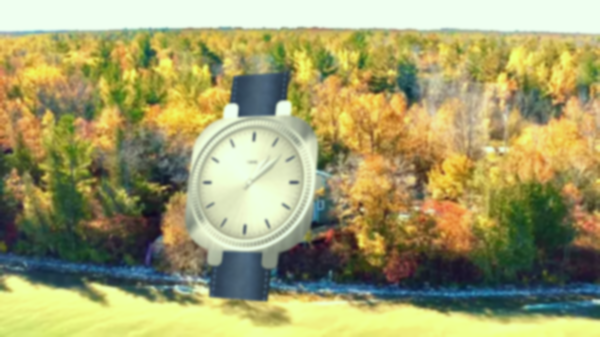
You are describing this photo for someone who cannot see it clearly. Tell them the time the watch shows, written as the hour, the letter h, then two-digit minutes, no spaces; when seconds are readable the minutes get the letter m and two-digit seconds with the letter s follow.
1h08
